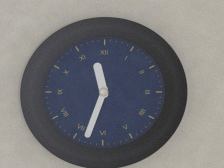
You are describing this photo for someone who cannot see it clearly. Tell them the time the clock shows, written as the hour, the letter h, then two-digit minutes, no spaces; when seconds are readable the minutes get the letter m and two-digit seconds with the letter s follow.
11h33
